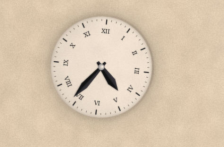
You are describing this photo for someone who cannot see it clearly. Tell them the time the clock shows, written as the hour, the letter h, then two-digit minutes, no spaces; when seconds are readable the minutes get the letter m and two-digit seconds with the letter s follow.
4h36
